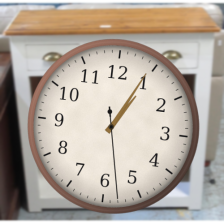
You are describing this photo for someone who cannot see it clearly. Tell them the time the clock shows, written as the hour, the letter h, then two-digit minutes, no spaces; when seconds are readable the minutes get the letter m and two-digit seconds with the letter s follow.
1h04m28s
